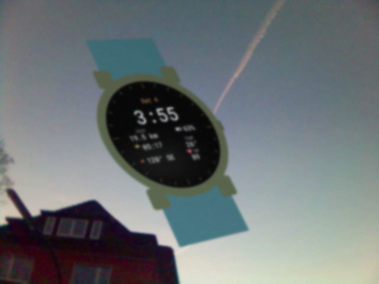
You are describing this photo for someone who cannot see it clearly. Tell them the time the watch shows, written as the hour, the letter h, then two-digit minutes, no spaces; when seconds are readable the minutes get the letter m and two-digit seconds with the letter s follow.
3h55
